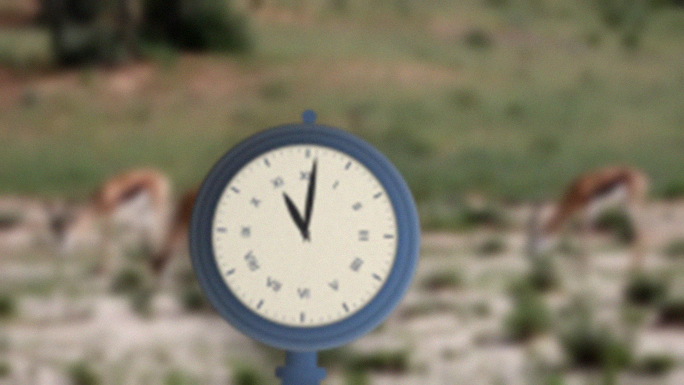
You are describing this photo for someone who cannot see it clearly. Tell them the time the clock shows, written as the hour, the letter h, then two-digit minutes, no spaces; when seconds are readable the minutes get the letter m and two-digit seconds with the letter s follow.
11h01
